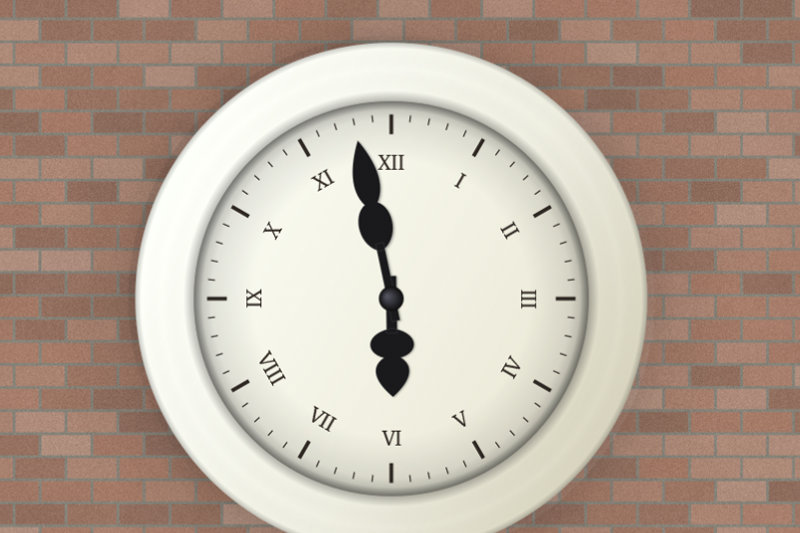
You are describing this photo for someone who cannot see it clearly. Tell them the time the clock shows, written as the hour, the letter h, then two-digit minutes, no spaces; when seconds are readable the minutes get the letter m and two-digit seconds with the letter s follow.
5h58
